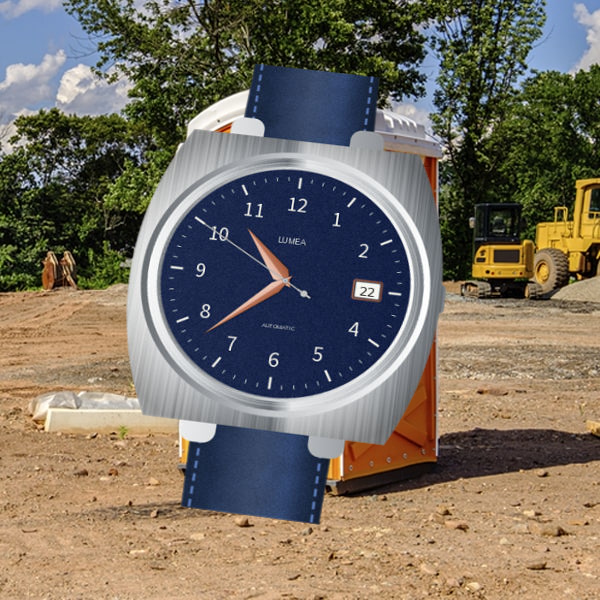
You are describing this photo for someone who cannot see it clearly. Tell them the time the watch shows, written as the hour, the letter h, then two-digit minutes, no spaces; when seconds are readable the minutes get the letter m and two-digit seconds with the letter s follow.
10h37m50s
